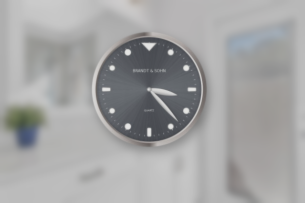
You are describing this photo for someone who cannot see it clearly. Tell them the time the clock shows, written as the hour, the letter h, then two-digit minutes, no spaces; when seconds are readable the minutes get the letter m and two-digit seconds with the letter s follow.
3h23
